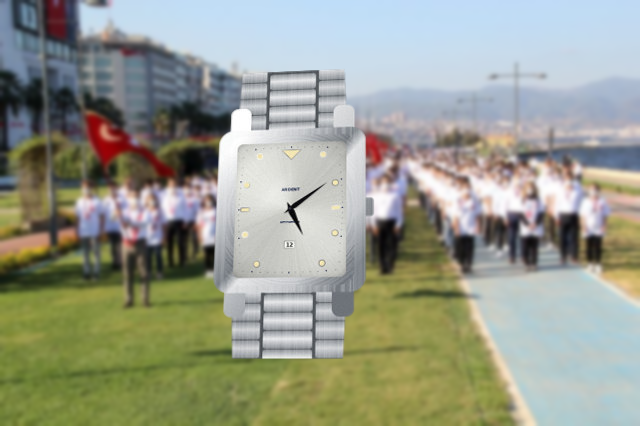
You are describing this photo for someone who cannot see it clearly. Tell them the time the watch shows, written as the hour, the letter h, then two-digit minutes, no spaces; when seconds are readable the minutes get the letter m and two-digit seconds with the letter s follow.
5h09
